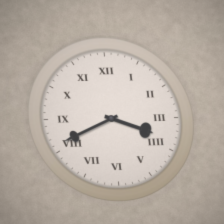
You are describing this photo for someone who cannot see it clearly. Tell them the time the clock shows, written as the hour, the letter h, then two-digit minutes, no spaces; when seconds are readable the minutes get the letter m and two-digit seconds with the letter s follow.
3h41
